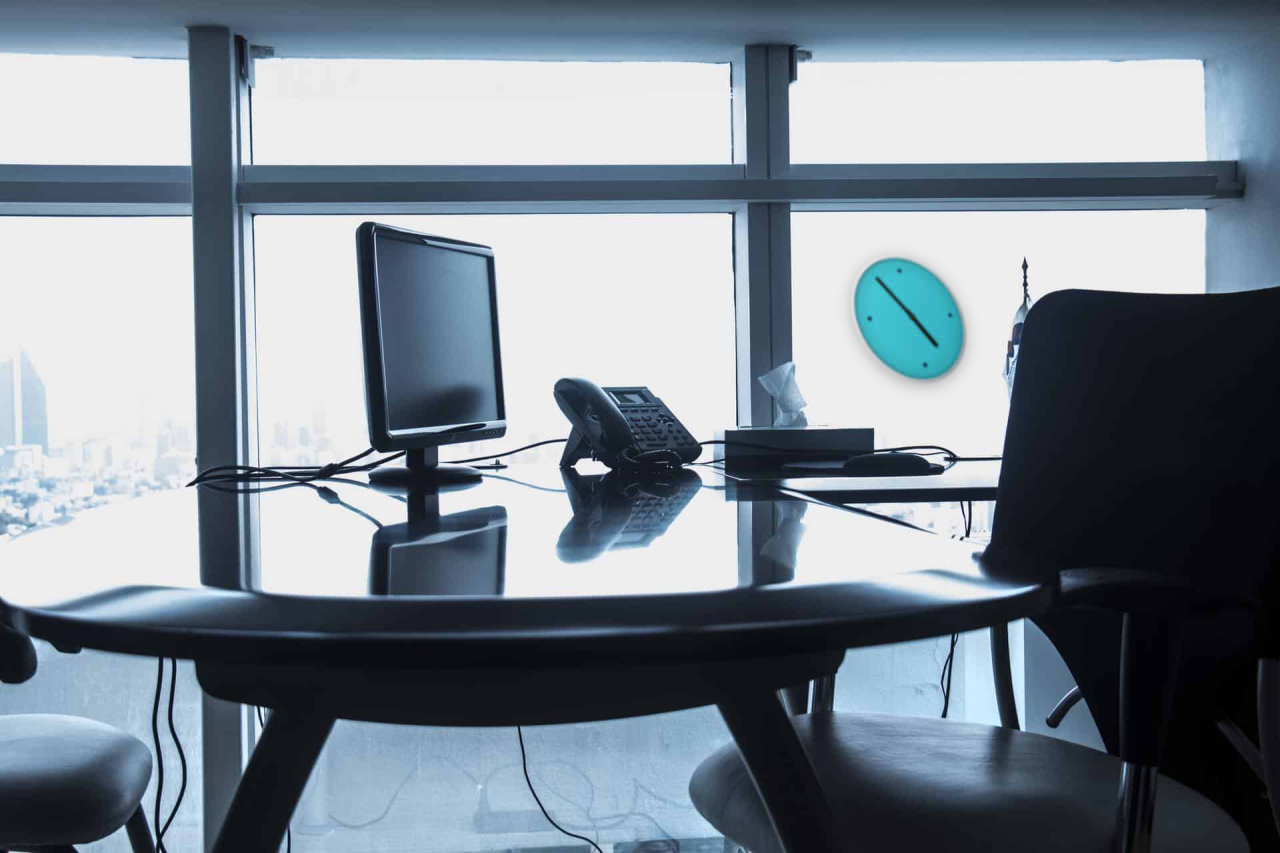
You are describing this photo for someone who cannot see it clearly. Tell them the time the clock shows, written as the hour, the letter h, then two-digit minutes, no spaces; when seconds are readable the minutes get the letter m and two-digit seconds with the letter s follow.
4h54
